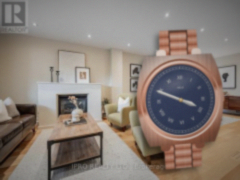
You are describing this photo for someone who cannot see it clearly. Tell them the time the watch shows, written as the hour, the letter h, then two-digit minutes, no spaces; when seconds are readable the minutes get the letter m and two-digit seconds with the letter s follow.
3h49
